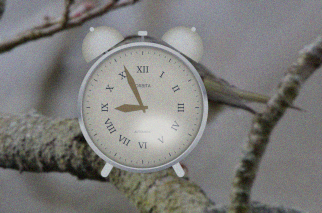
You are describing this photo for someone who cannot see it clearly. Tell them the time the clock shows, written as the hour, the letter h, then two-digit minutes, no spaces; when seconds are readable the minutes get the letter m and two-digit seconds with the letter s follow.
8h56
